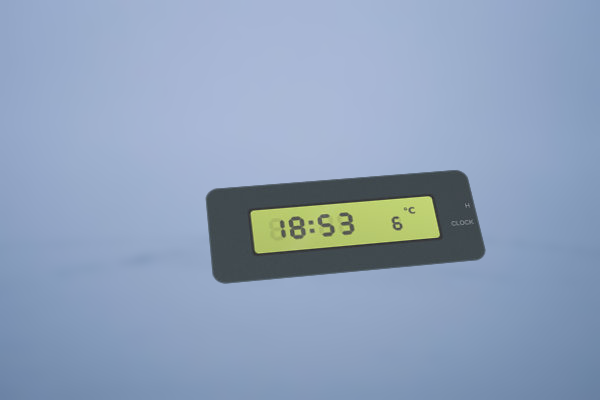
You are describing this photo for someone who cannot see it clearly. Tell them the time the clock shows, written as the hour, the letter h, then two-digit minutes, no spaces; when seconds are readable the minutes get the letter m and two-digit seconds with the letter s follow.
18h53
